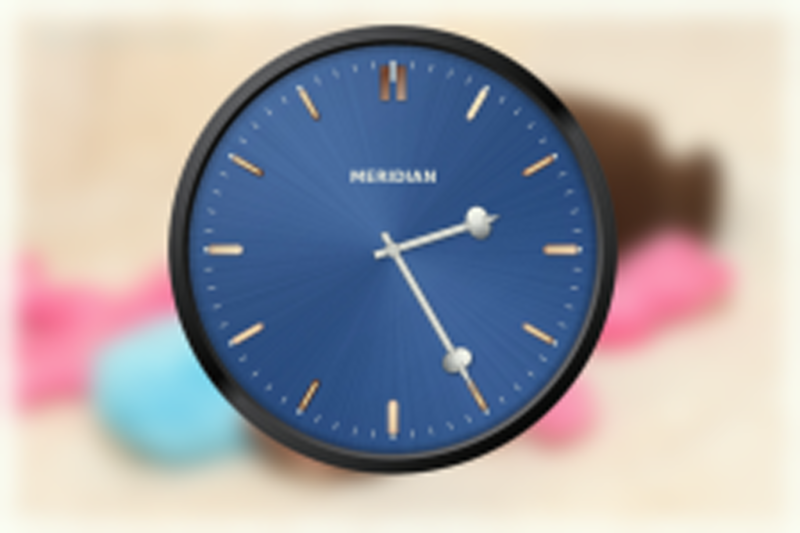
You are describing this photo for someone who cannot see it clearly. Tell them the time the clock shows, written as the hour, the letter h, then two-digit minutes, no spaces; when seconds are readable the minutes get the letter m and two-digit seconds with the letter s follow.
2h25
